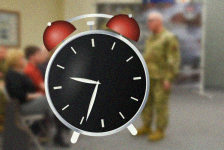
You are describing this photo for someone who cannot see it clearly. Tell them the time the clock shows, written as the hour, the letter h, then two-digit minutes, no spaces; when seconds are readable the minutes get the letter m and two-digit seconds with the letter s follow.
9h34
